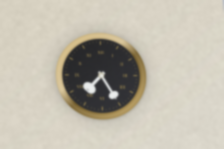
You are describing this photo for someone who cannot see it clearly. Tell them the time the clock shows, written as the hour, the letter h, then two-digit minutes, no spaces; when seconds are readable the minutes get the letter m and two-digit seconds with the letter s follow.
7h25
